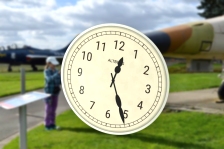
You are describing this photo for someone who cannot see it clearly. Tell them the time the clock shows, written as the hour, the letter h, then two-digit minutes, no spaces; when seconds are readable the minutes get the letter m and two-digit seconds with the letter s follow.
12h26
